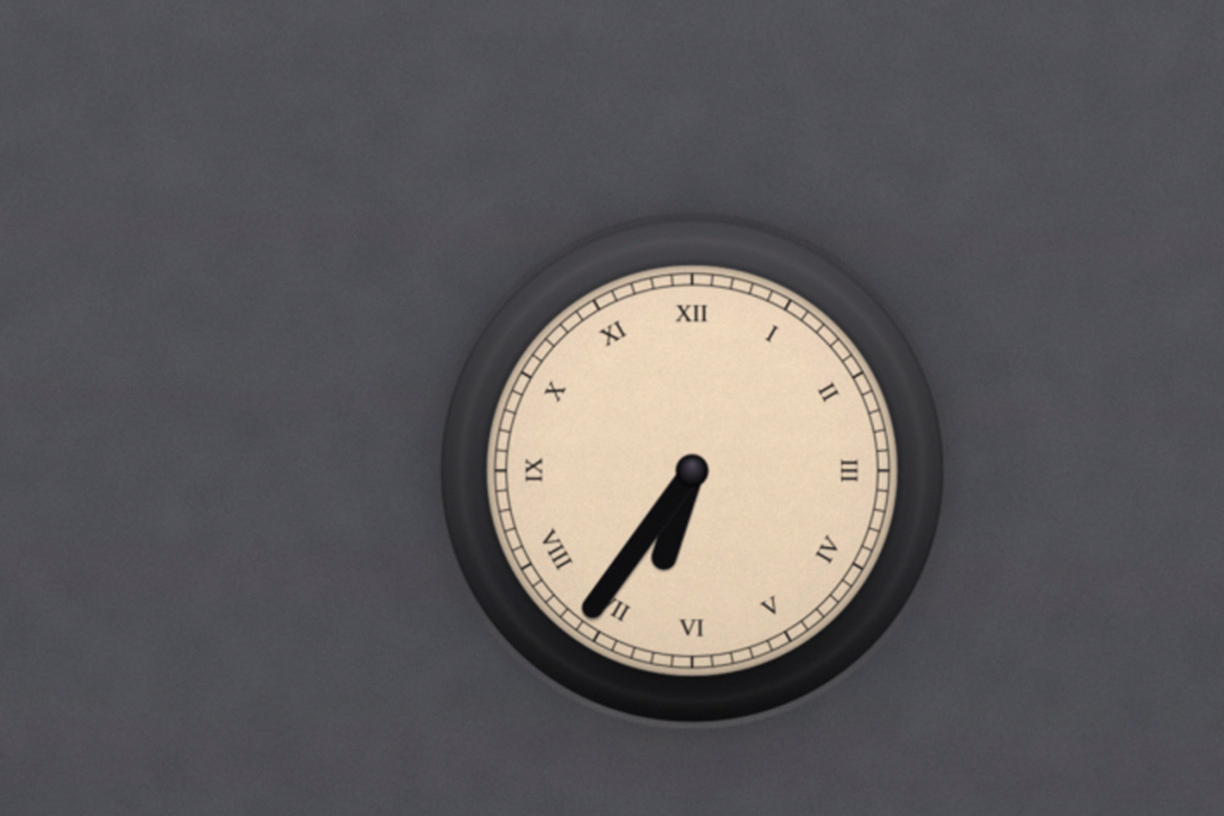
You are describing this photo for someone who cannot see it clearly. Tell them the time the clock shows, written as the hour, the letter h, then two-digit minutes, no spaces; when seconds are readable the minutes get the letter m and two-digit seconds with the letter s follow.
6h36
